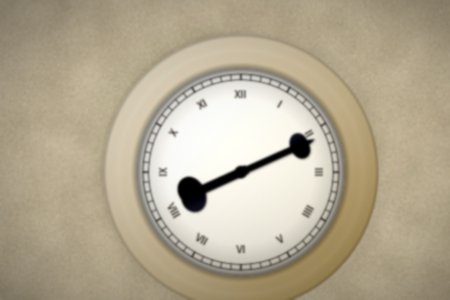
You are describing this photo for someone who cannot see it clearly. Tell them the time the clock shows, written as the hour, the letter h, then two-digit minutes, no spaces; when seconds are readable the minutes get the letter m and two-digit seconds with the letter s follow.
8h11
